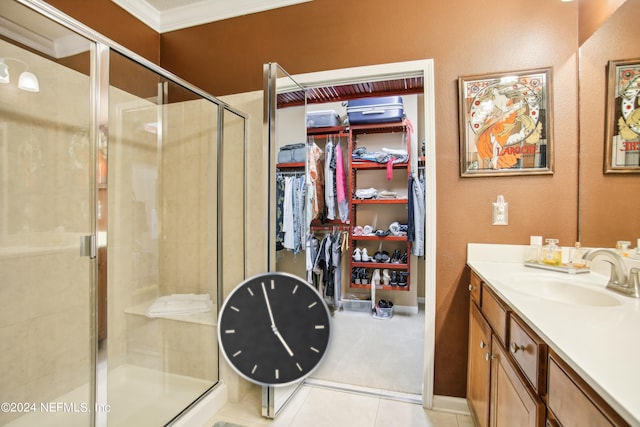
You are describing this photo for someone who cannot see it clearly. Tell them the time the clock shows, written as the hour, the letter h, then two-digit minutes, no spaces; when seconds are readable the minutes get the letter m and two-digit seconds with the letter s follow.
4h58
